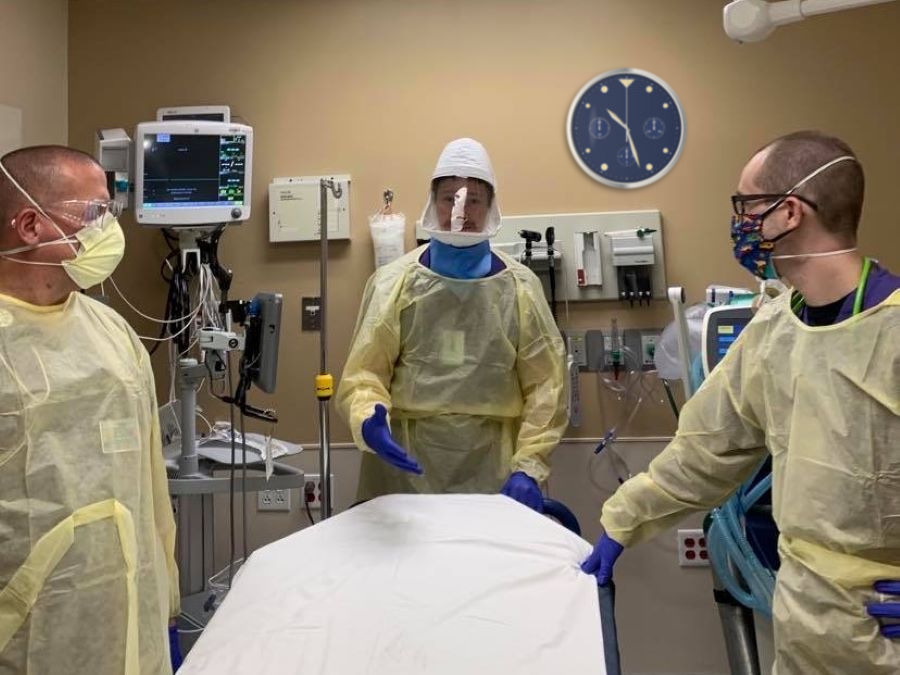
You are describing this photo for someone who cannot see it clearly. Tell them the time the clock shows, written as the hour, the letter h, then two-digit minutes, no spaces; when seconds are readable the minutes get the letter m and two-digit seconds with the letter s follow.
10h27
